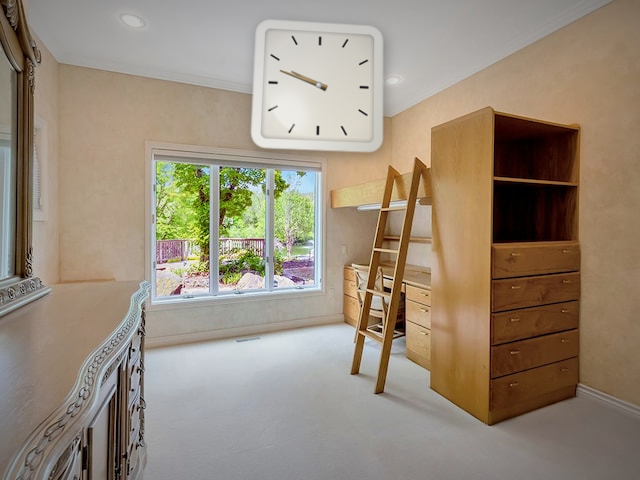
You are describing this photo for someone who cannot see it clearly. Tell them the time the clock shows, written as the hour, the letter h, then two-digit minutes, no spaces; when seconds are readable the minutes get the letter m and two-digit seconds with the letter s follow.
9h48
